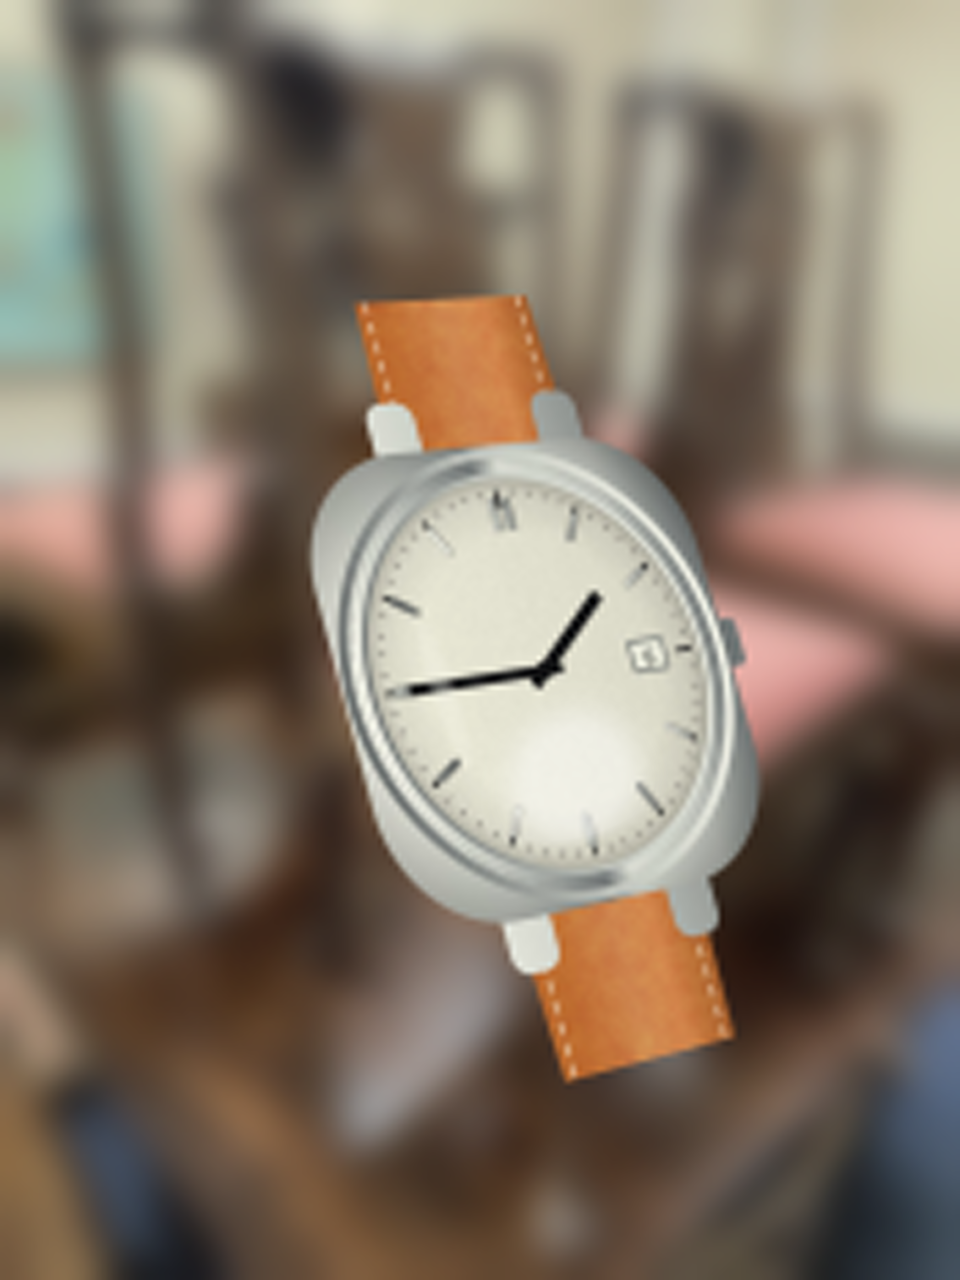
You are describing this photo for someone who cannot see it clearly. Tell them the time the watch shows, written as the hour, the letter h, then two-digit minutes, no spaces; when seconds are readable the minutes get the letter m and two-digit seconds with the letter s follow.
1h45
